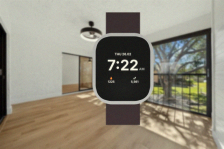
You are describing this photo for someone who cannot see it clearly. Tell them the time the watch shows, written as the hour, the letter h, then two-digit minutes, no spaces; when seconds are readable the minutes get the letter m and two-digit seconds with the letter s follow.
7h22
